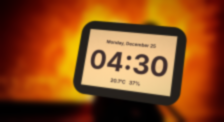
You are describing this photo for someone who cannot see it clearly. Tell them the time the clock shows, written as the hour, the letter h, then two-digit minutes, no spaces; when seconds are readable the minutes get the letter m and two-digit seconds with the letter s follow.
4h30
